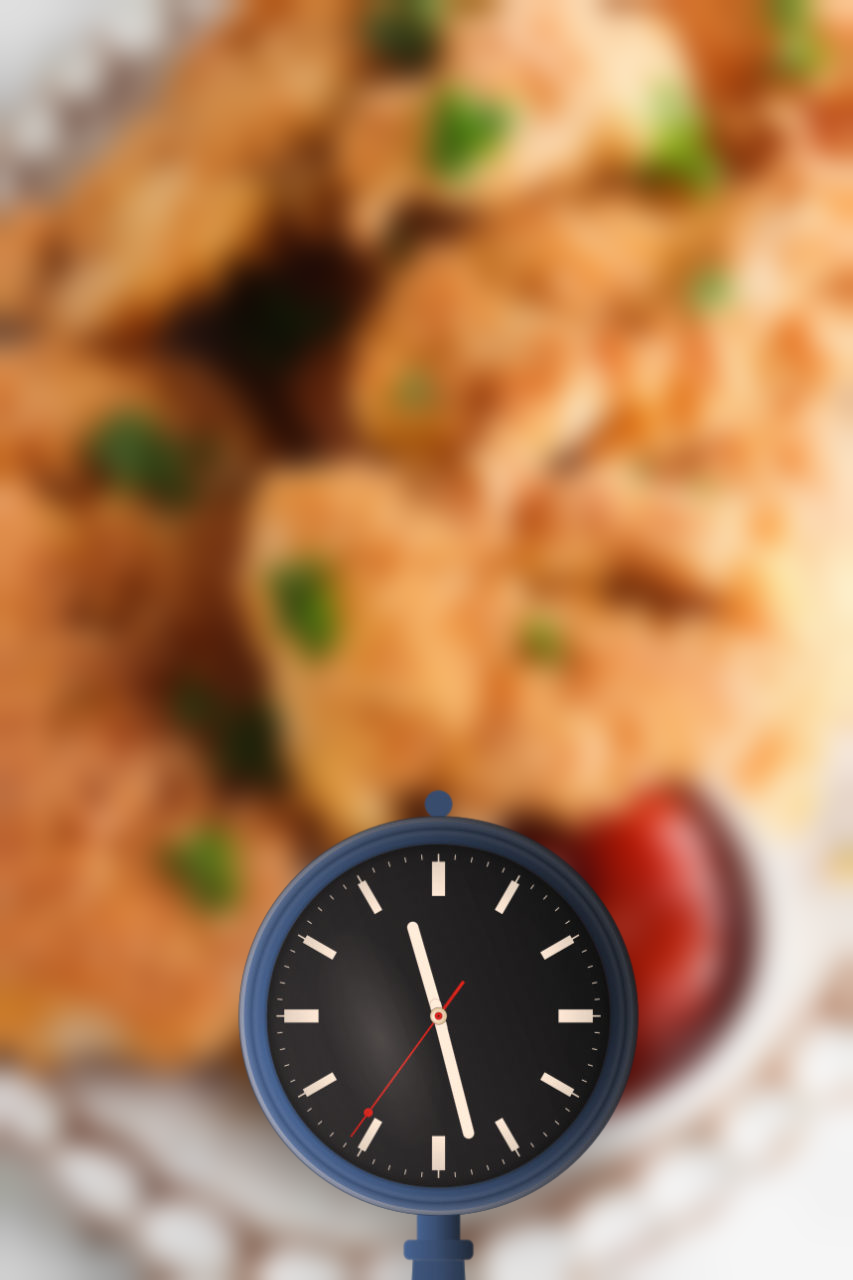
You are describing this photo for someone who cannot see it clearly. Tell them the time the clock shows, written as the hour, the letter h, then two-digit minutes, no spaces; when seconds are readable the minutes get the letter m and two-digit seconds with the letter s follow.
11h27m36s
